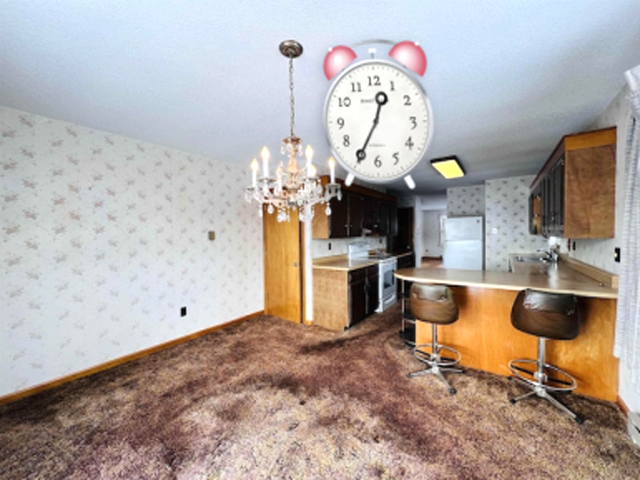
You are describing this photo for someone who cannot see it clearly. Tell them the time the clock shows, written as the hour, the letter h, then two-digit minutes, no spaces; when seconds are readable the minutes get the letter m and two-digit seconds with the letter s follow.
12h35
